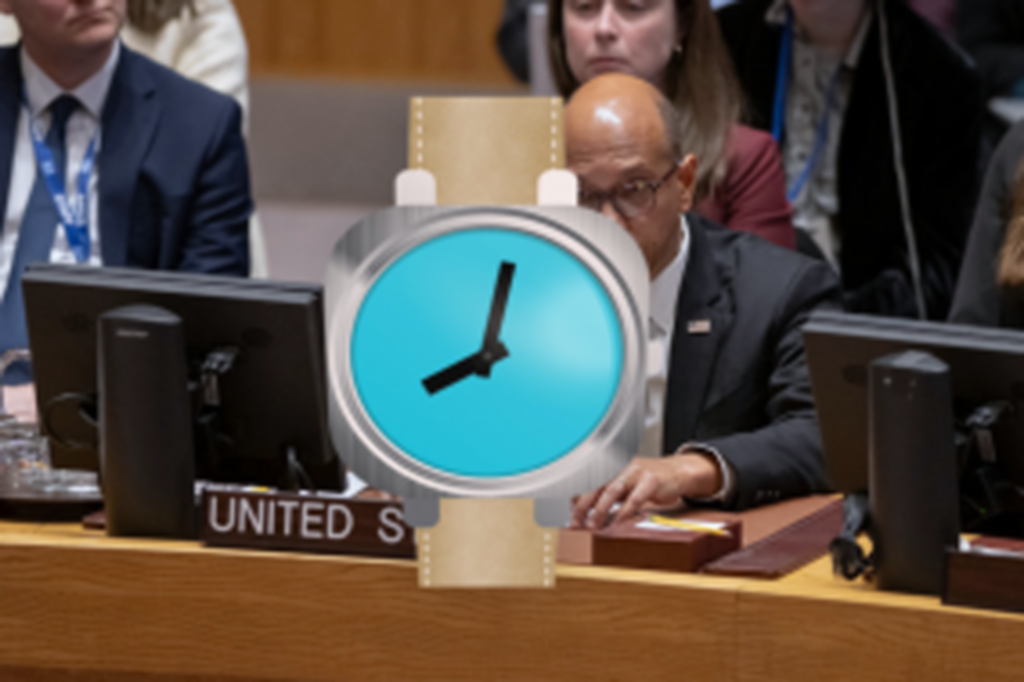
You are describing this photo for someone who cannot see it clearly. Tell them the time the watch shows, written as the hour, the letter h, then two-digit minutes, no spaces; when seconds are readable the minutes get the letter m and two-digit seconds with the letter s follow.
8h02
